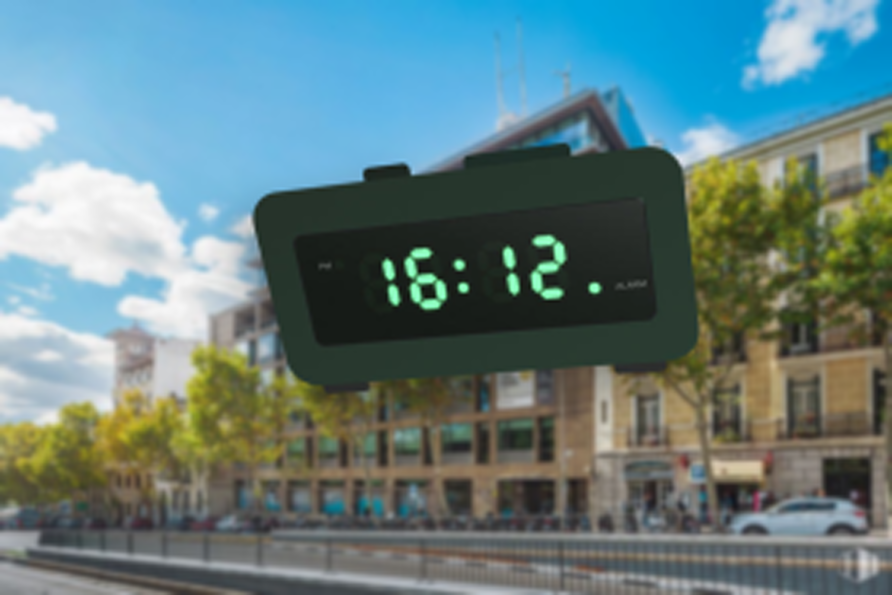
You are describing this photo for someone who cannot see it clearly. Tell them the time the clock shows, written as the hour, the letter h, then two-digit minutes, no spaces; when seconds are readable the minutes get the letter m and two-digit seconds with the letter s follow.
16h12
